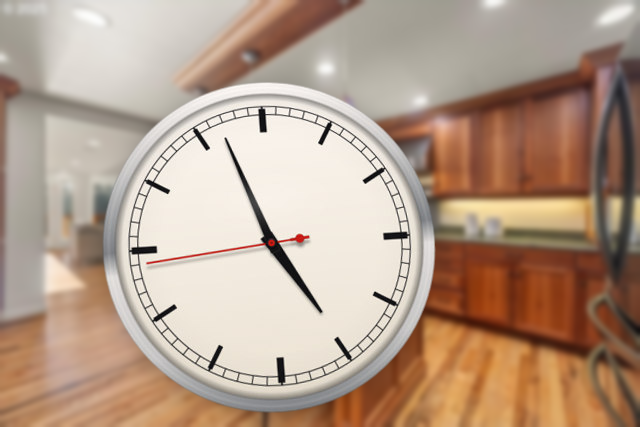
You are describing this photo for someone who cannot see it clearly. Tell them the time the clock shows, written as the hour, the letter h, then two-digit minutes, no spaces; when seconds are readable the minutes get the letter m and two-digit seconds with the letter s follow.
4h56m44s
